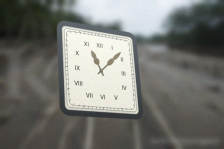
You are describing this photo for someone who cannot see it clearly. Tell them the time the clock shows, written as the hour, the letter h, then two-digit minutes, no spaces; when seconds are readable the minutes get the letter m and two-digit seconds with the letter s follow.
11h08
